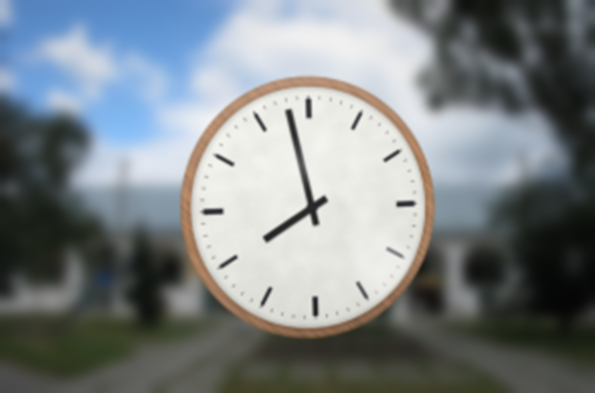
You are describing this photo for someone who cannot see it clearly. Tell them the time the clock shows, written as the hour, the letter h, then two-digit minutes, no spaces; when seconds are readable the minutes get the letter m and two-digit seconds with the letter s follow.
7h58
